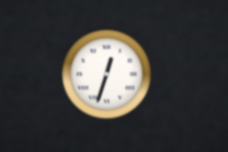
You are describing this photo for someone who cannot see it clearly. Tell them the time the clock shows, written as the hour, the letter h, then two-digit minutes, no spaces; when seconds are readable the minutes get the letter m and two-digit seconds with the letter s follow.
12h33
